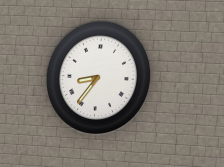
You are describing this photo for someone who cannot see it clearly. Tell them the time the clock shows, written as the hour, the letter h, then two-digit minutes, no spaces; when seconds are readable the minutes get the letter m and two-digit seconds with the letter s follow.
8h36
